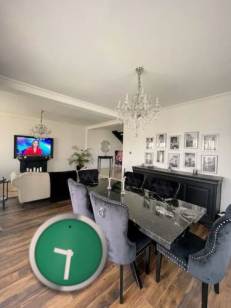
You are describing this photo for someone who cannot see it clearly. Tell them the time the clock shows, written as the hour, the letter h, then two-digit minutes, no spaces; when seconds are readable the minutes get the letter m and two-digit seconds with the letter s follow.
9h31
